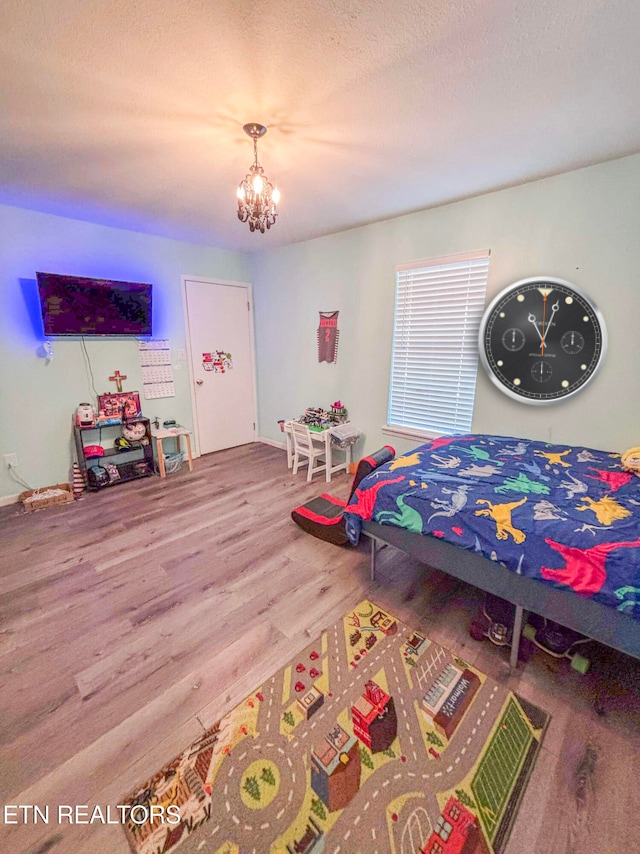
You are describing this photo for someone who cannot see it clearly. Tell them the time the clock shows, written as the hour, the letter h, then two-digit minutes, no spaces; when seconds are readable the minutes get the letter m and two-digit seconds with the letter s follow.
11h03
